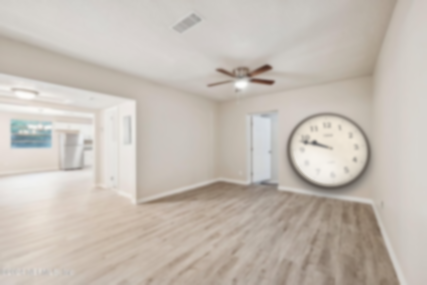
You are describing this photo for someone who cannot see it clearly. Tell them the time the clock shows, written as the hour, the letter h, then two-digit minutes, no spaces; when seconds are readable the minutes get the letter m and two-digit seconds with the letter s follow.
9h48
